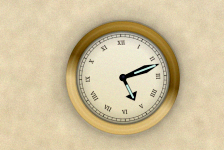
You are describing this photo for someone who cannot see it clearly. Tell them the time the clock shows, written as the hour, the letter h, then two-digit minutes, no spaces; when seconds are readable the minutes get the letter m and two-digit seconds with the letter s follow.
5h12
